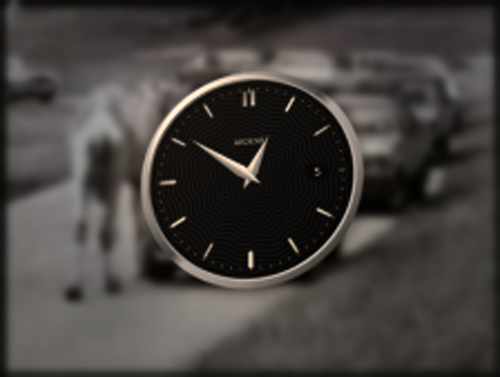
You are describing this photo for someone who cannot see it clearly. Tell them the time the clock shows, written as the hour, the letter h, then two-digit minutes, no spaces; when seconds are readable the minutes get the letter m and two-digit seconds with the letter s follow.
12h51
